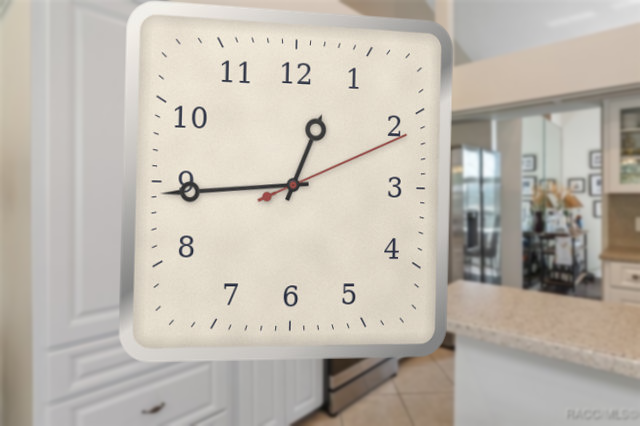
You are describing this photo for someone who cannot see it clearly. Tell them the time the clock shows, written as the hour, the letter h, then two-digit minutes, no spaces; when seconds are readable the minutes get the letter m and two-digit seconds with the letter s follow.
12h44m11s
